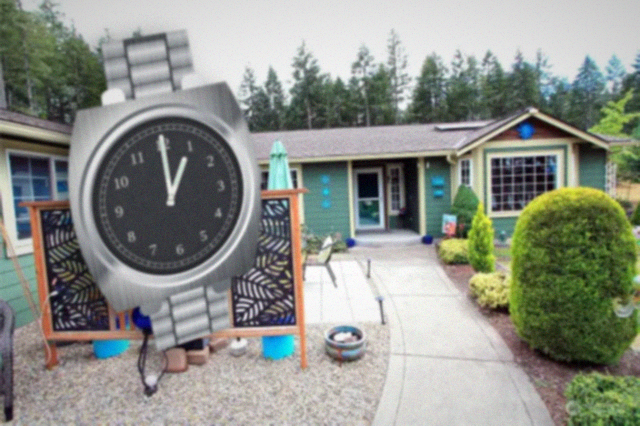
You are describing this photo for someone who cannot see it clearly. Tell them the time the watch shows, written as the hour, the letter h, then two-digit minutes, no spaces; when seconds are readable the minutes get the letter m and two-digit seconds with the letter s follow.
1h00
